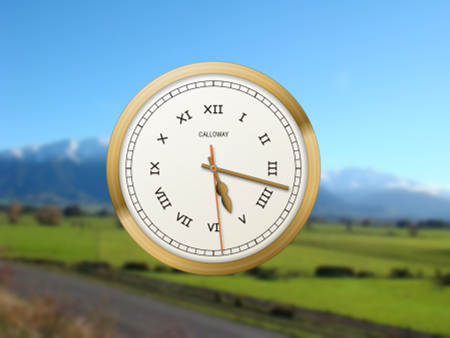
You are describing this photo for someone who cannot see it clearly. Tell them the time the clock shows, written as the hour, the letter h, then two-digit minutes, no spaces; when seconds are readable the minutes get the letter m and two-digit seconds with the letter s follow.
5h17m29s
